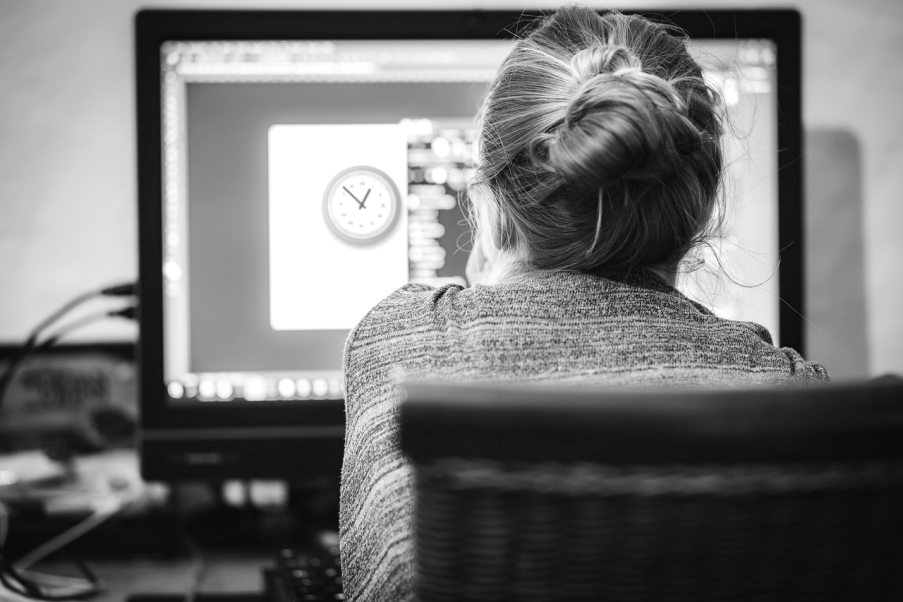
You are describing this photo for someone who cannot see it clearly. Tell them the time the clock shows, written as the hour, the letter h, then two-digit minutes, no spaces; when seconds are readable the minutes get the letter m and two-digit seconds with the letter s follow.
12h52
